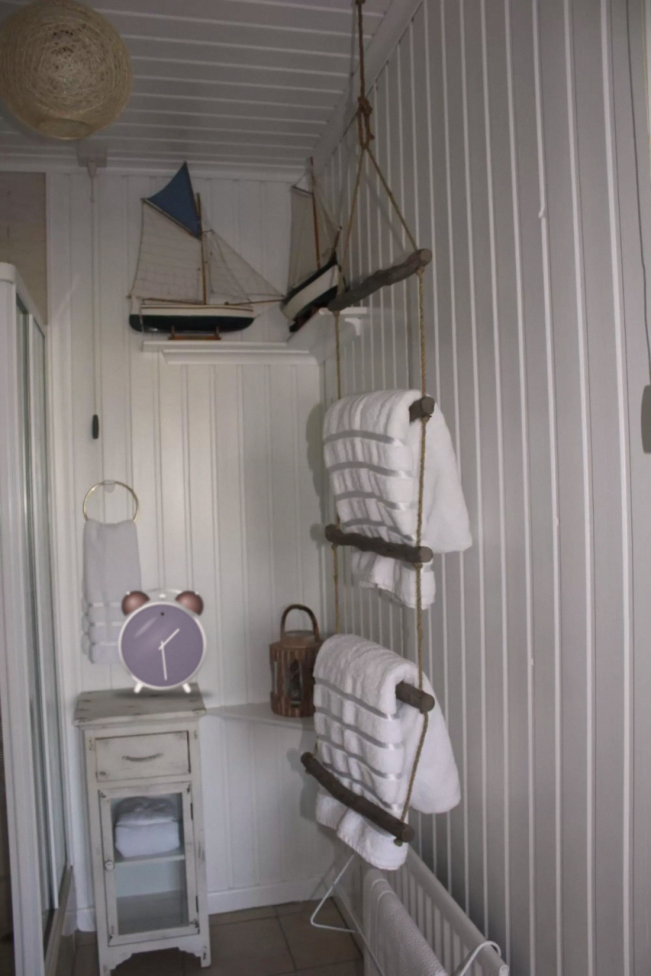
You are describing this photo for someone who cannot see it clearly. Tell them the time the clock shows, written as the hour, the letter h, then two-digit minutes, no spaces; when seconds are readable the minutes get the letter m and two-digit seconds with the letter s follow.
1h29
